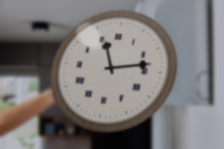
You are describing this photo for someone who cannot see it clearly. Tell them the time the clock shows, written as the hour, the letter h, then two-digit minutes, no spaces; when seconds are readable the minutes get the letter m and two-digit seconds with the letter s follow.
11h13
